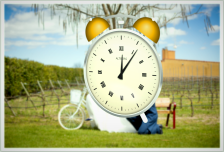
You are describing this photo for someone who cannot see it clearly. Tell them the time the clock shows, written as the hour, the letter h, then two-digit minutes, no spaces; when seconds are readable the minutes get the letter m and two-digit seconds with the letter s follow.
12h06
